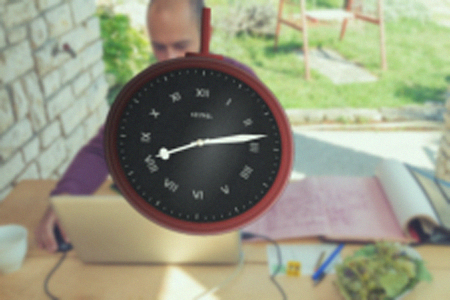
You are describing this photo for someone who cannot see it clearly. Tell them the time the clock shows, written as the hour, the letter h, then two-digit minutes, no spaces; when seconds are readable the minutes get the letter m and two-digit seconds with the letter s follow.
8h13
